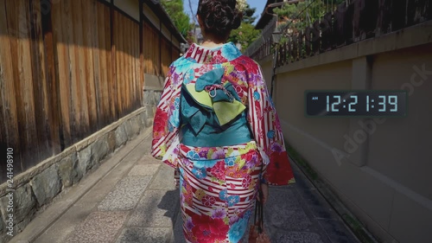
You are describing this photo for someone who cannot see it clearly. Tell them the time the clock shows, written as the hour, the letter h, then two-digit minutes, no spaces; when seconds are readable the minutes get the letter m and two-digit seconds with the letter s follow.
12h21m39s
